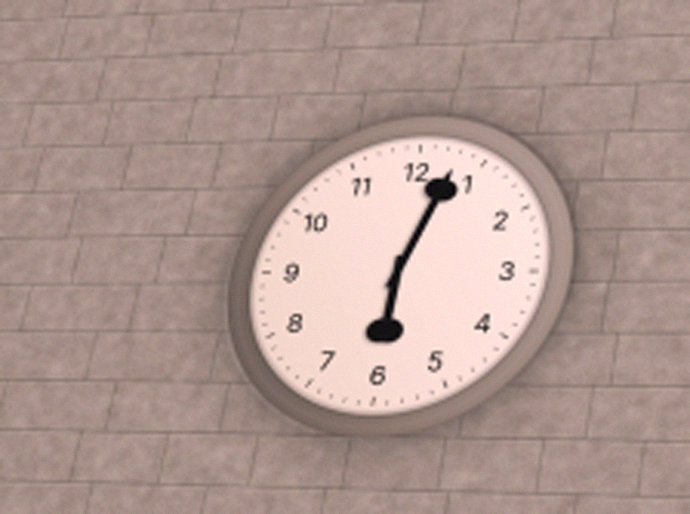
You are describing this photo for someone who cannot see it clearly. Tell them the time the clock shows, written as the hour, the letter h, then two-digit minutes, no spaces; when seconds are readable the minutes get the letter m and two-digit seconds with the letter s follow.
6h03
